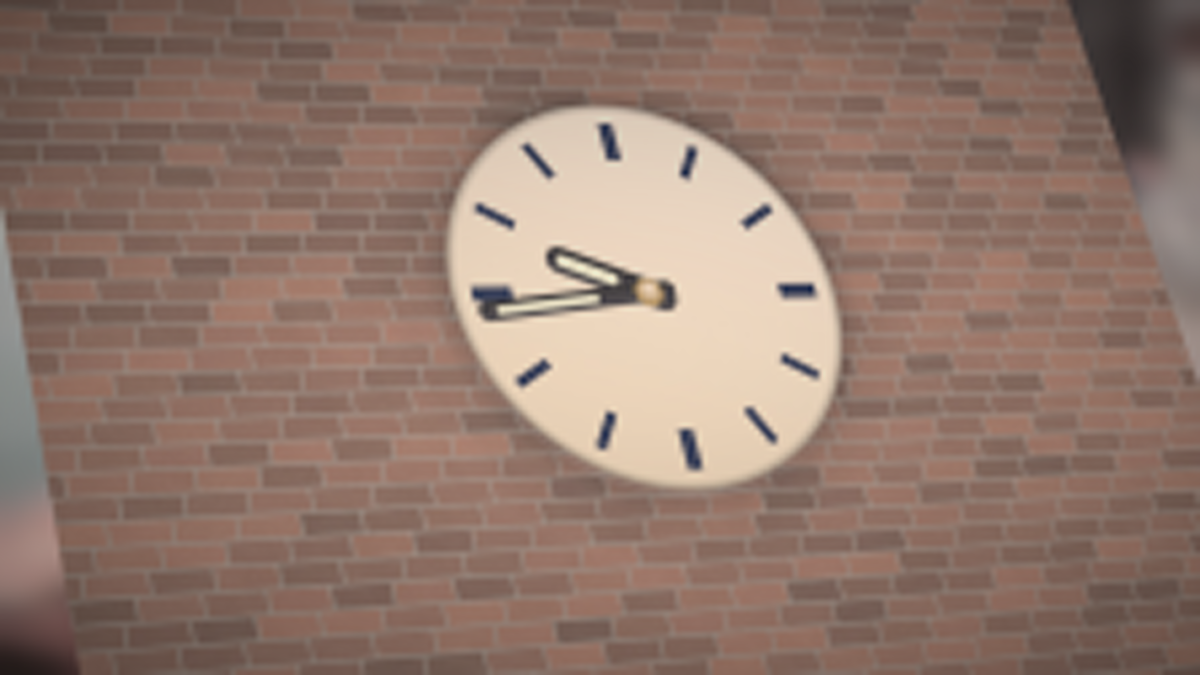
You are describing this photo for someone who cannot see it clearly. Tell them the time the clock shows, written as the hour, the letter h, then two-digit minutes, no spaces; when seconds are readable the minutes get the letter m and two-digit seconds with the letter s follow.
9h44
